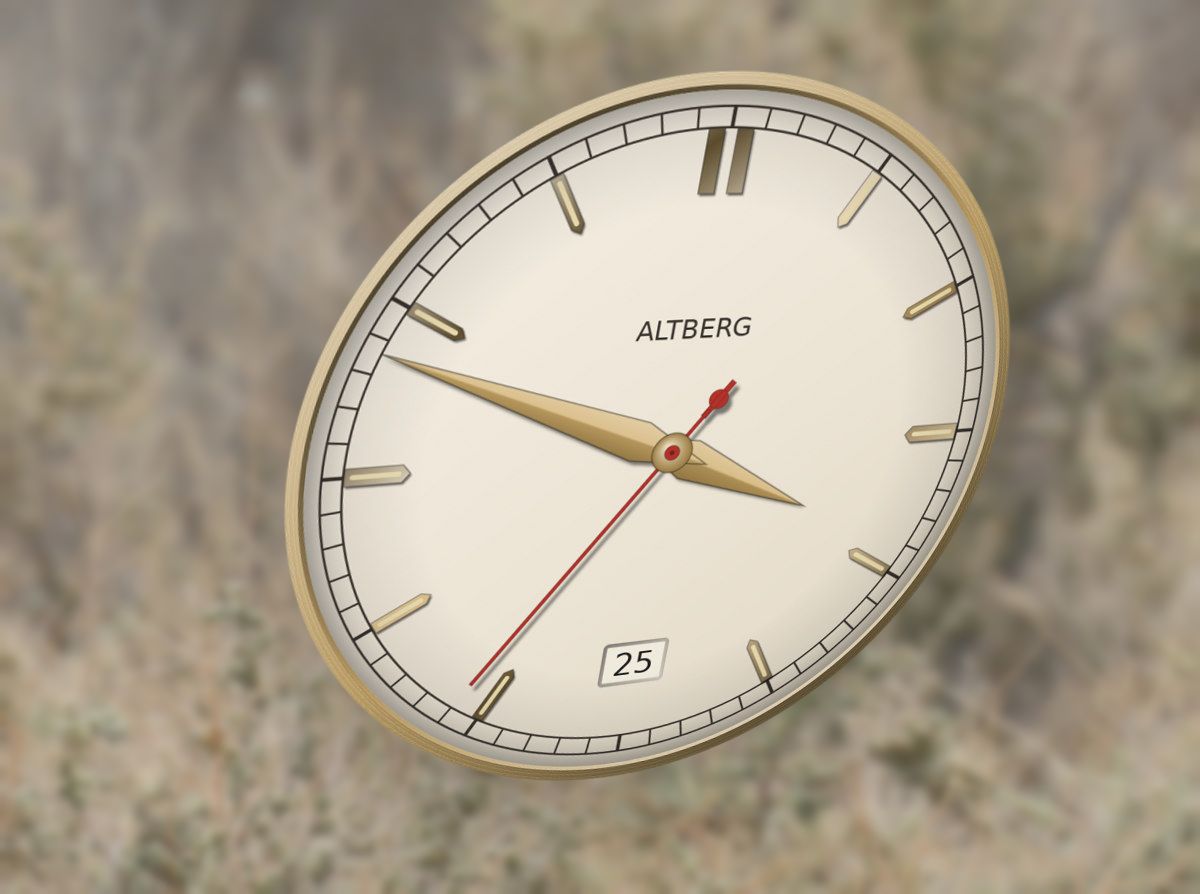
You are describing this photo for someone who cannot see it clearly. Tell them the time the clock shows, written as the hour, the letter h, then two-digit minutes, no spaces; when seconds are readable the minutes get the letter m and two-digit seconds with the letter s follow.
3h48m36s
